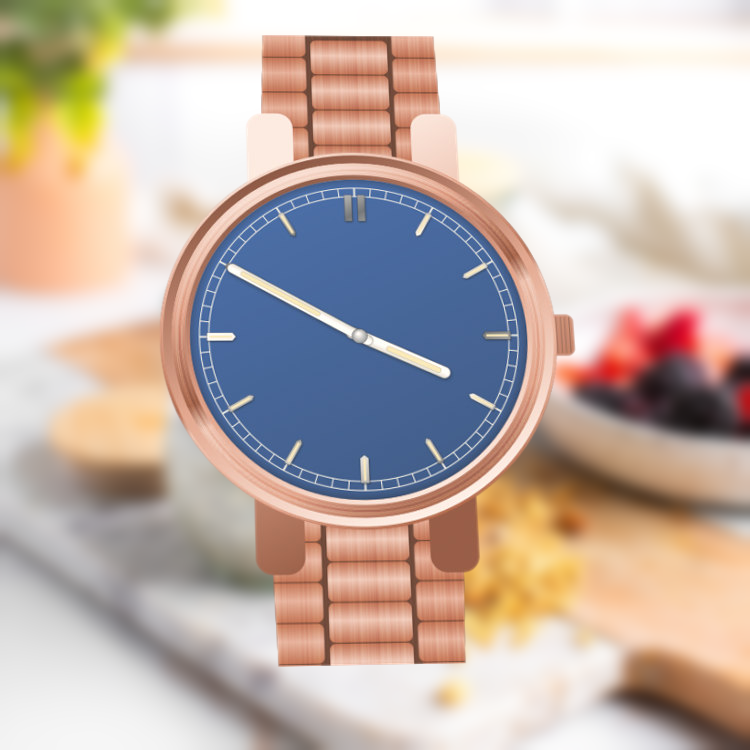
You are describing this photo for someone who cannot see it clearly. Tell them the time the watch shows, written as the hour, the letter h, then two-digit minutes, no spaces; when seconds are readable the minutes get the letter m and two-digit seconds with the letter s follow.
3h50
